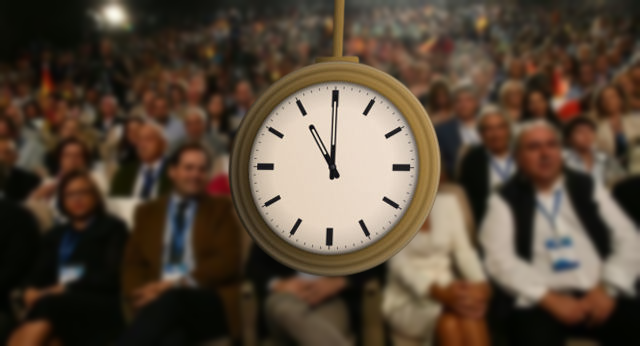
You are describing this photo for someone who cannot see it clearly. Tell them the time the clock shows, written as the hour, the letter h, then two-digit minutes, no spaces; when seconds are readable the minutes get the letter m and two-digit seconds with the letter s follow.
11h00
